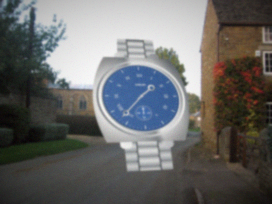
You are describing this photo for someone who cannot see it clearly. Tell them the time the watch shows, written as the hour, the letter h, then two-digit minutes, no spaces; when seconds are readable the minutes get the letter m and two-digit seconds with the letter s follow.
1h37
